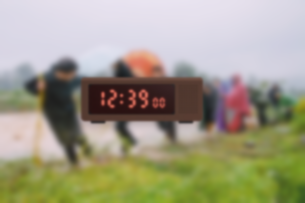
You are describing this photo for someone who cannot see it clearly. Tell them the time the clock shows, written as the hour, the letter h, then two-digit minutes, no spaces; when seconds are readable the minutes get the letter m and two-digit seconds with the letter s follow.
12h39
